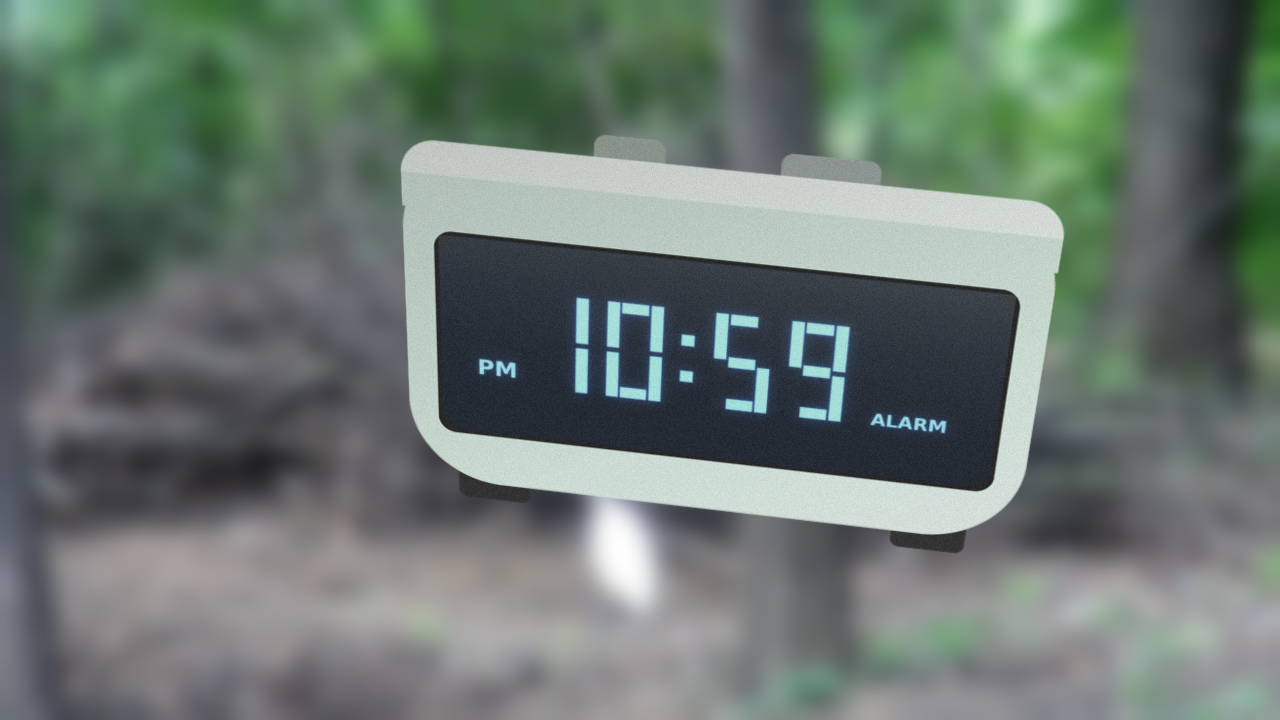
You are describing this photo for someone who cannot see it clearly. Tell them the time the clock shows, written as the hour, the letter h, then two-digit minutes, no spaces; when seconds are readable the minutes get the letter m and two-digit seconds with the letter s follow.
10h59
